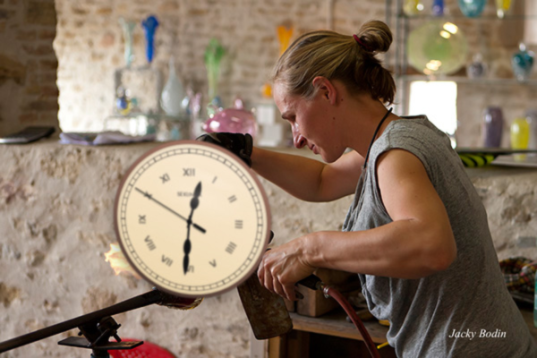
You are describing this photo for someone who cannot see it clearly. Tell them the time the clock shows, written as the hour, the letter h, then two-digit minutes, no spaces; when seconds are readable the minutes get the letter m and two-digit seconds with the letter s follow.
12h30m50s
